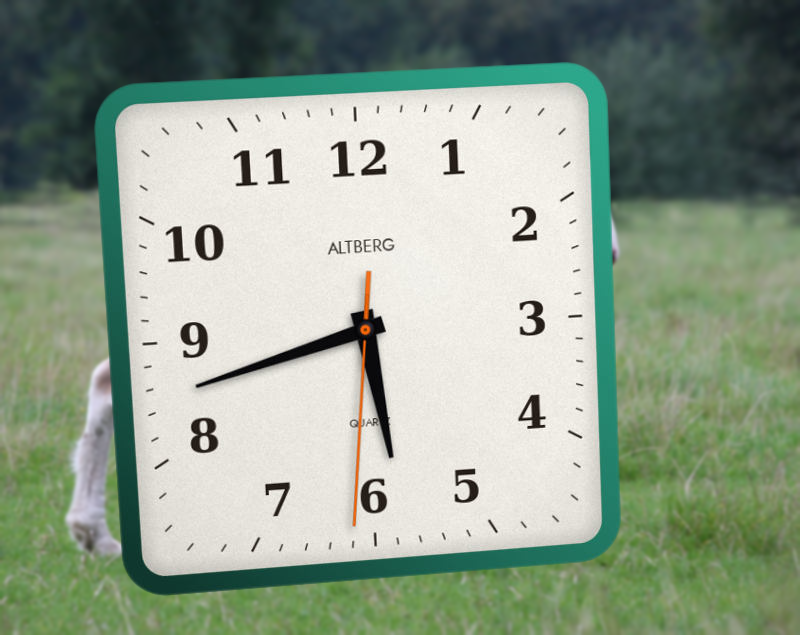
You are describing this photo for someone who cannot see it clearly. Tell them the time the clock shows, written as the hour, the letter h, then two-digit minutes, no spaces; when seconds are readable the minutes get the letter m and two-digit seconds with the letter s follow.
5h42m31s
